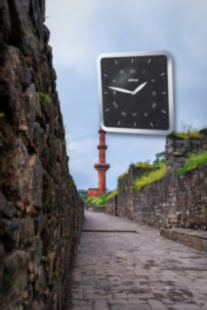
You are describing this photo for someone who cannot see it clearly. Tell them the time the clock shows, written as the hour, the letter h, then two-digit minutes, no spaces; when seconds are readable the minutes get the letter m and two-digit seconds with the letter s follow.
1h47
